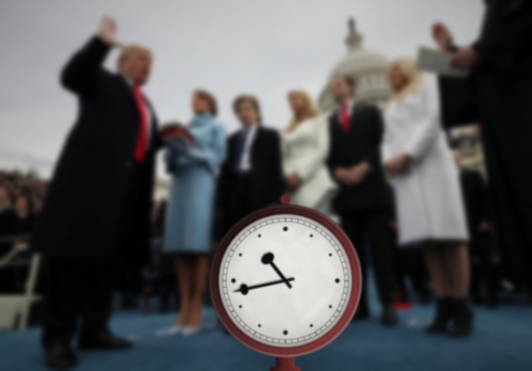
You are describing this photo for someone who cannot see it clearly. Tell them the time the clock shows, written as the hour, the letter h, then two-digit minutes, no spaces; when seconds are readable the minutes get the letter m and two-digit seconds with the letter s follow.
10h43
